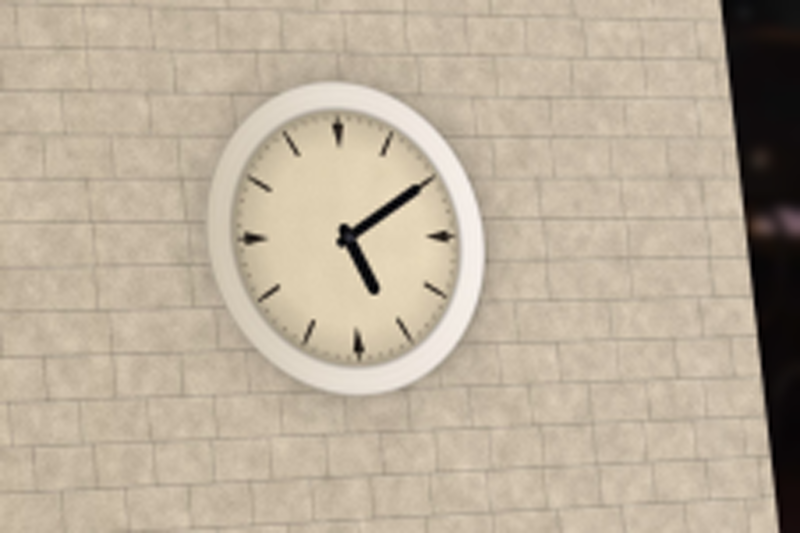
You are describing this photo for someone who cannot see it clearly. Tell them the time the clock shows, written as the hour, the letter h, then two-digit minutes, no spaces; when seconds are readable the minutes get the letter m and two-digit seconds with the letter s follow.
5h10
